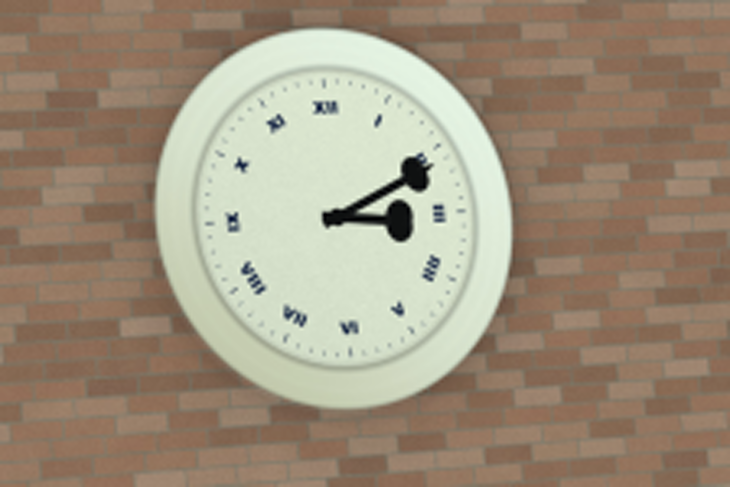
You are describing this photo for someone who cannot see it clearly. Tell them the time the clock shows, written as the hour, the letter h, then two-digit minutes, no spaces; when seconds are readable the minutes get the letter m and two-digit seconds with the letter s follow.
3h11
